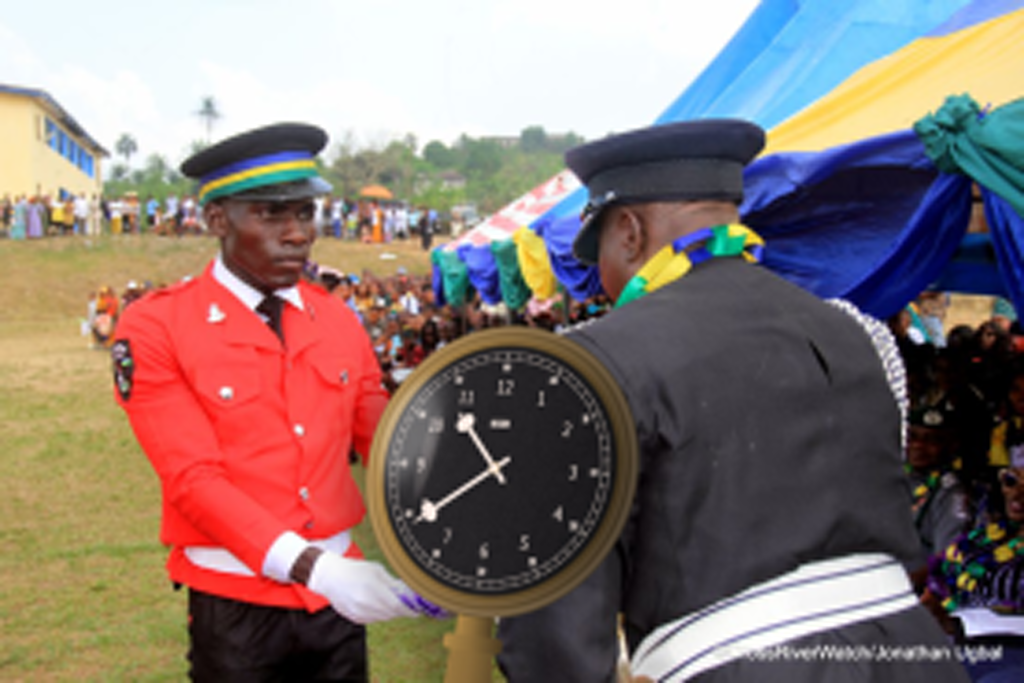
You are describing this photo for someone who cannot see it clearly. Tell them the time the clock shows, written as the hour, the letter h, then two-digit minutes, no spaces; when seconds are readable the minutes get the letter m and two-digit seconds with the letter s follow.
10h39
